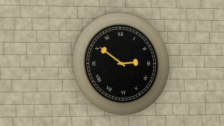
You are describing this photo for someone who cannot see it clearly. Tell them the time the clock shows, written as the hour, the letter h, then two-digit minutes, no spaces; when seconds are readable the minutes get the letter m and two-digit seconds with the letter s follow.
2h51
